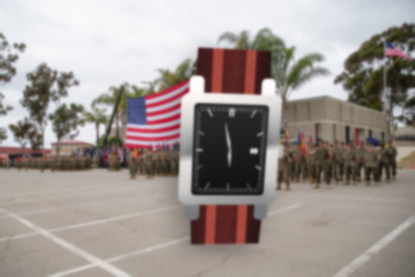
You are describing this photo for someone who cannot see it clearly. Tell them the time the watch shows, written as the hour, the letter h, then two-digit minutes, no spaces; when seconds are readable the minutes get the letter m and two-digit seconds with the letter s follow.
5h58
